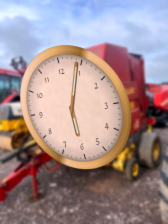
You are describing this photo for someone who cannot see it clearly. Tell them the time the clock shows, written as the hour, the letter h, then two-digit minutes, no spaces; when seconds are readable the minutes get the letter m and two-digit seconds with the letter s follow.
6h04
